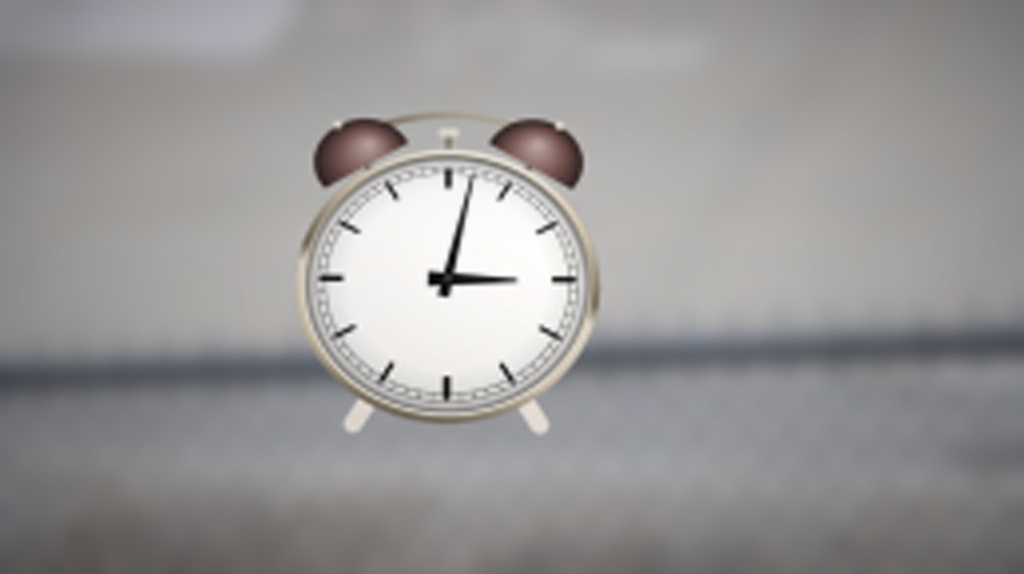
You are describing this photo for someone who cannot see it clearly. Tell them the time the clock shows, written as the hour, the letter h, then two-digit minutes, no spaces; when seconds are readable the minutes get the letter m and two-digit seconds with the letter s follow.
3h02
